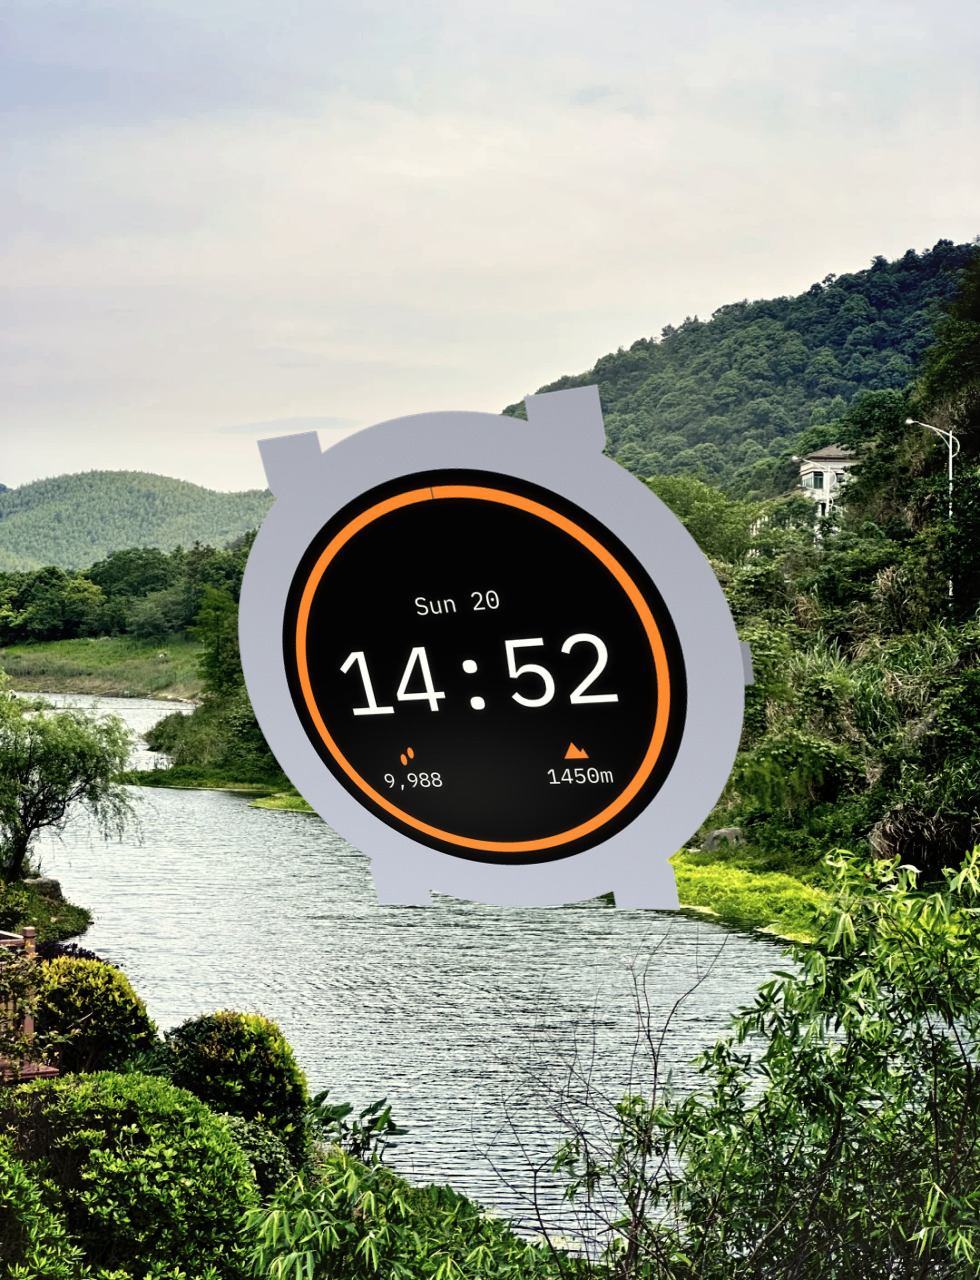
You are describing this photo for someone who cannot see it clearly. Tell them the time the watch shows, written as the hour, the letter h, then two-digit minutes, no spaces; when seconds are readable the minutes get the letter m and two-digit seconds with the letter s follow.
14h52
